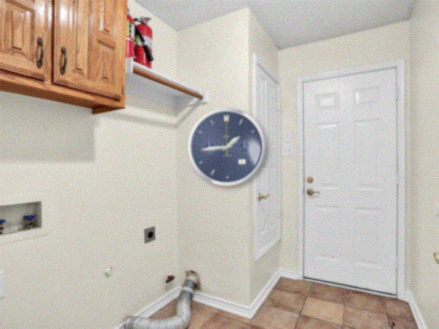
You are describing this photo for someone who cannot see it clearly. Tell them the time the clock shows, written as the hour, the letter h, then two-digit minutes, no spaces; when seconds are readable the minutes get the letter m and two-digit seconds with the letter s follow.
1h44
